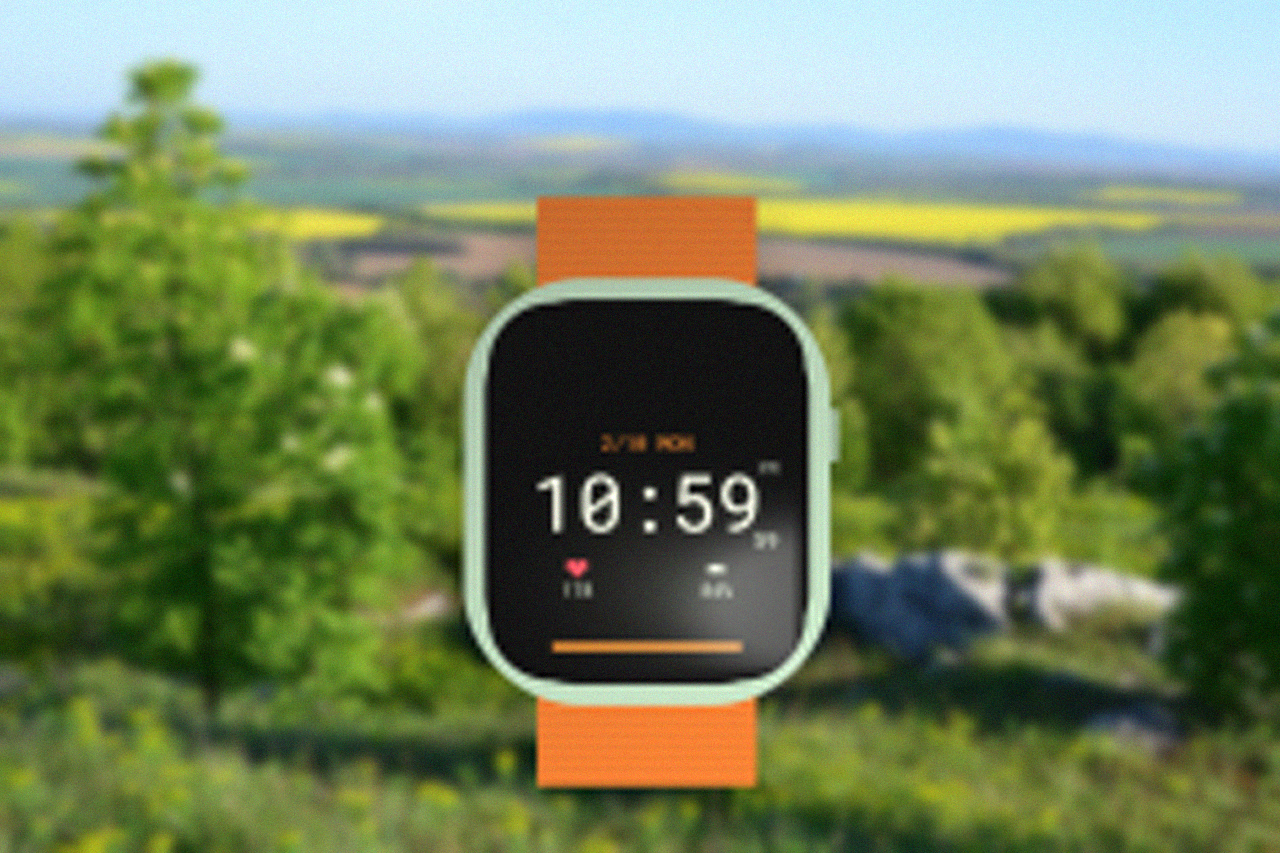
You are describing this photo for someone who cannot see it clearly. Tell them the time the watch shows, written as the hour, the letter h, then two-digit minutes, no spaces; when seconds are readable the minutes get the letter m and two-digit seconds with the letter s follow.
10h59
